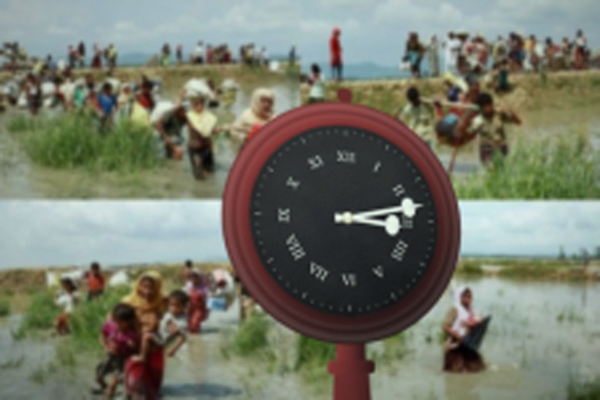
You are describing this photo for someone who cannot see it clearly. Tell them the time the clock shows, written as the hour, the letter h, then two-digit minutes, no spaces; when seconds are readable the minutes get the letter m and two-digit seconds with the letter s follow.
3h13
